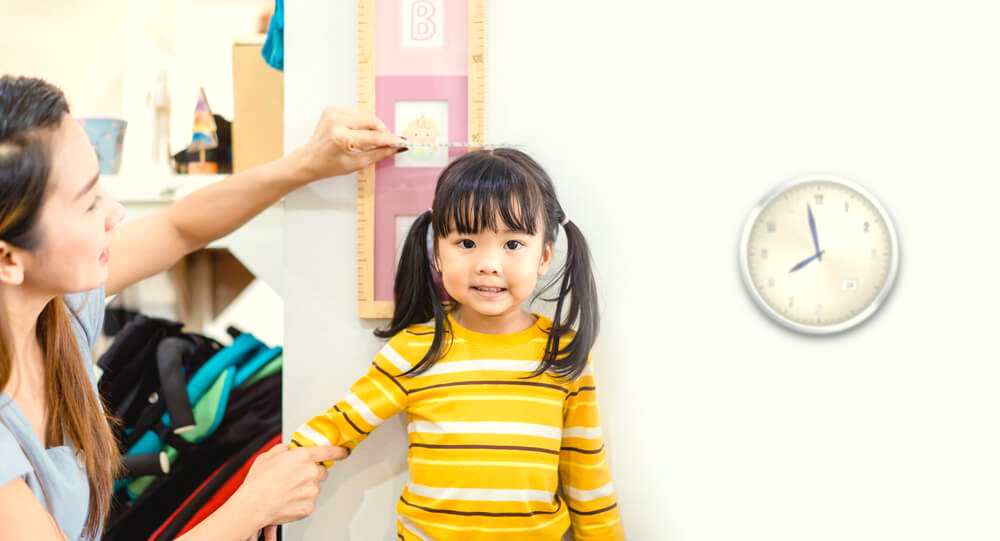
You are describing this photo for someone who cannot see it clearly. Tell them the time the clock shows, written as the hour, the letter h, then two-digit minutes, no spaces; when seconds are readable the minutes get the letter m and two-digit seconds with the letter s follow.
7h58
